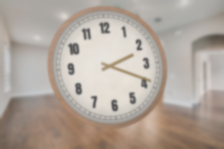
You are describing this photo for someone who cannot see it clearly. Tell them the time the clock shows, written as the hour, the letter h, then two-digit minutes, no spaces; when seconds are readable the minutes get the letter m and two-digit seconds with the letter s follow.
2h19
